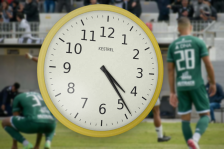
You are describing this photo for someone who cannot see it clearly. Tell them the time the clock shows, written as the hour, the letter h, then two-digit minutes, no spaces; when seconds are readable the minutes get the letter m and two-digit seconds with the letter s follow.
4h24
